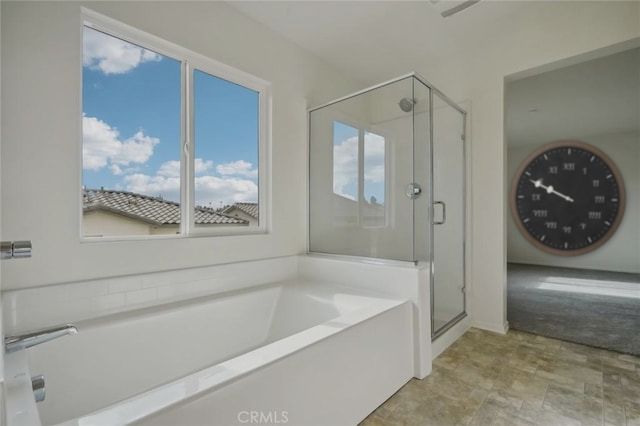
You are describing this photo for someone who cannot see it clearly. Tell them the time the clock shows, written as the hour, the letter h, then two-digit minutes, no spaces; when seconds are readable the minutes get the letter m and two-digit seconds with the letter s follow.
9h49
